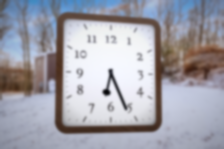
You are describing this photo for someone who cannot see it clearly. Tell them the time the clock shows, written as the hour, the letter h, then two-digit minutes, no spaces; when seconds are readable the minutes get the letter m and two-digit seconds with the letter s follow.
6h26
